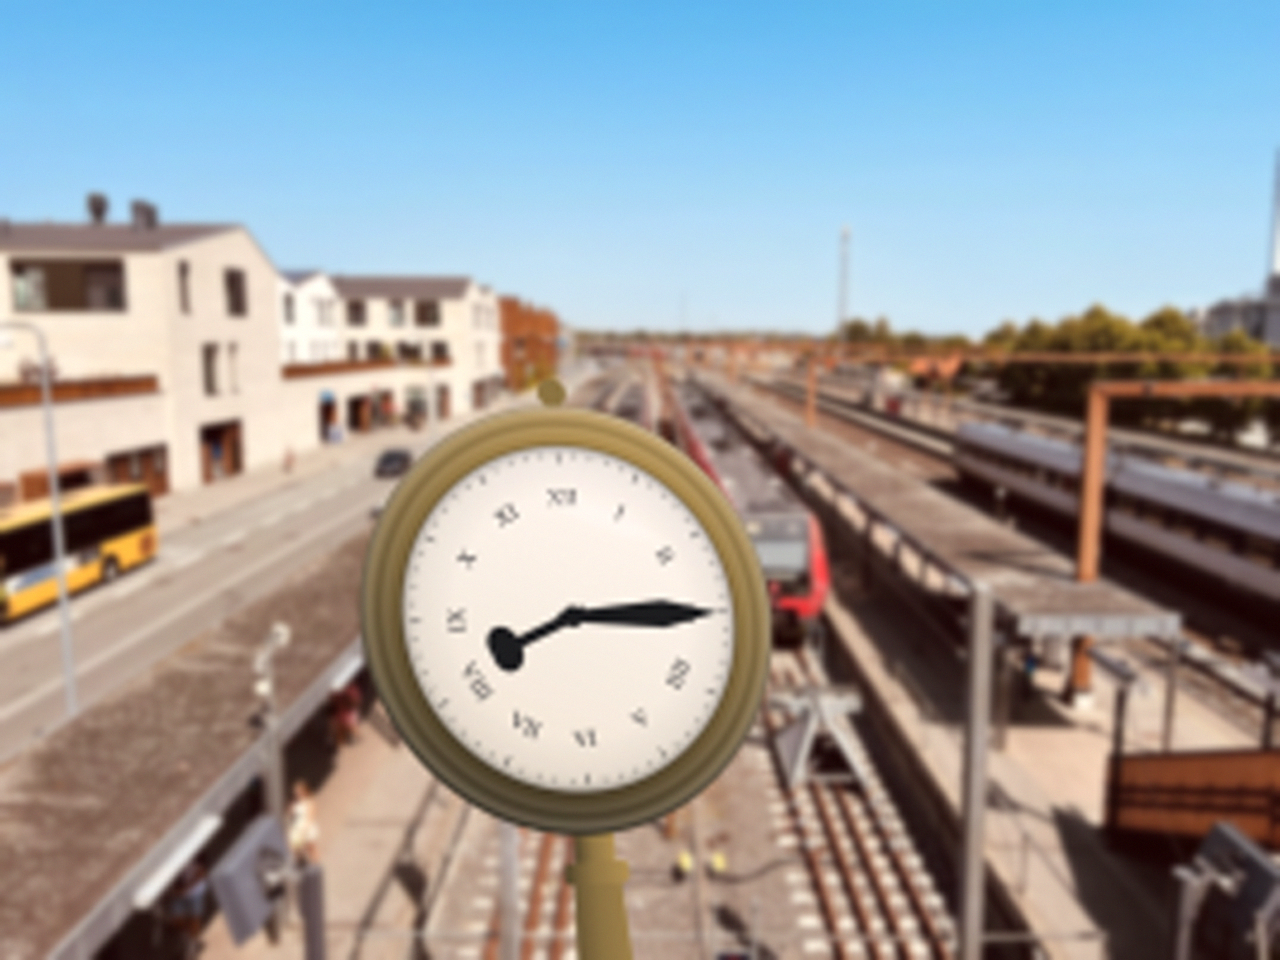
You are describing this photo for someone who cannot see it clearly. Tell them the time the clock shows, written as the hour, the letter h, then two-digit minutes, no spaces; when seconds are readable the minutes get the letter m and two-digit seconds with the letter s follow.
8h15
